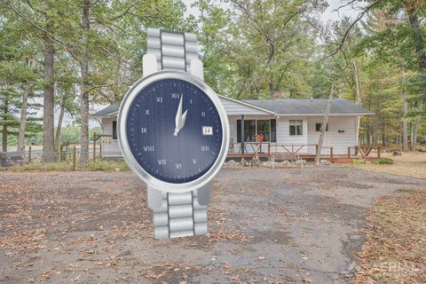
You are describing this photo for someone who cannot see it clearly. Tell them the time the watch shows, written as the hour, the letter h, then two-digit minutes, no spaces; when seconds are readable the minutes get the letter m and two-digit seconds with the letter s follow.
1h02
